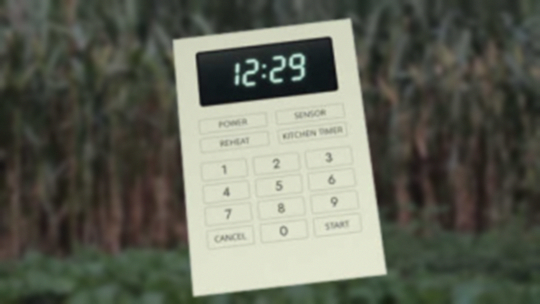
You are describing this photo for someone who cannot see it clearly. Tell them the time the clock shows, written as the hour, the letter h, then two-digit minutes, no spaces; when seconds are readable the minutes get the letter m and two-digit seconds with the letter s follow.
12h29
